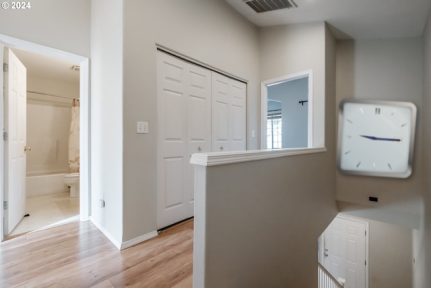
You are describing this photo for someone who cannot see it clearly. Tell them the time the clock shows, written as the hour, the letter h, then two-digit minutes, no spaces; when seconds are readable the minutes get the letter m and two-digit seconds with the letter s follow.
9h15
